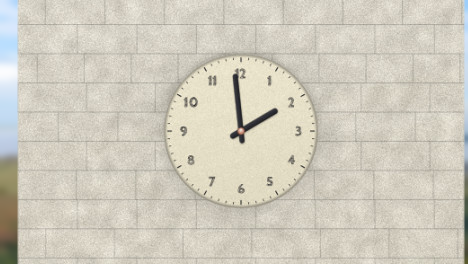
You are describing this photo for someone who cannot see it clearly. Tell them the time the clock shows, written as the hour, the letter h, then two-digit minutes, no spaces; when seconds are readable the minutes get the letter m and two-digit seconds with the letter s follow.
1h59
